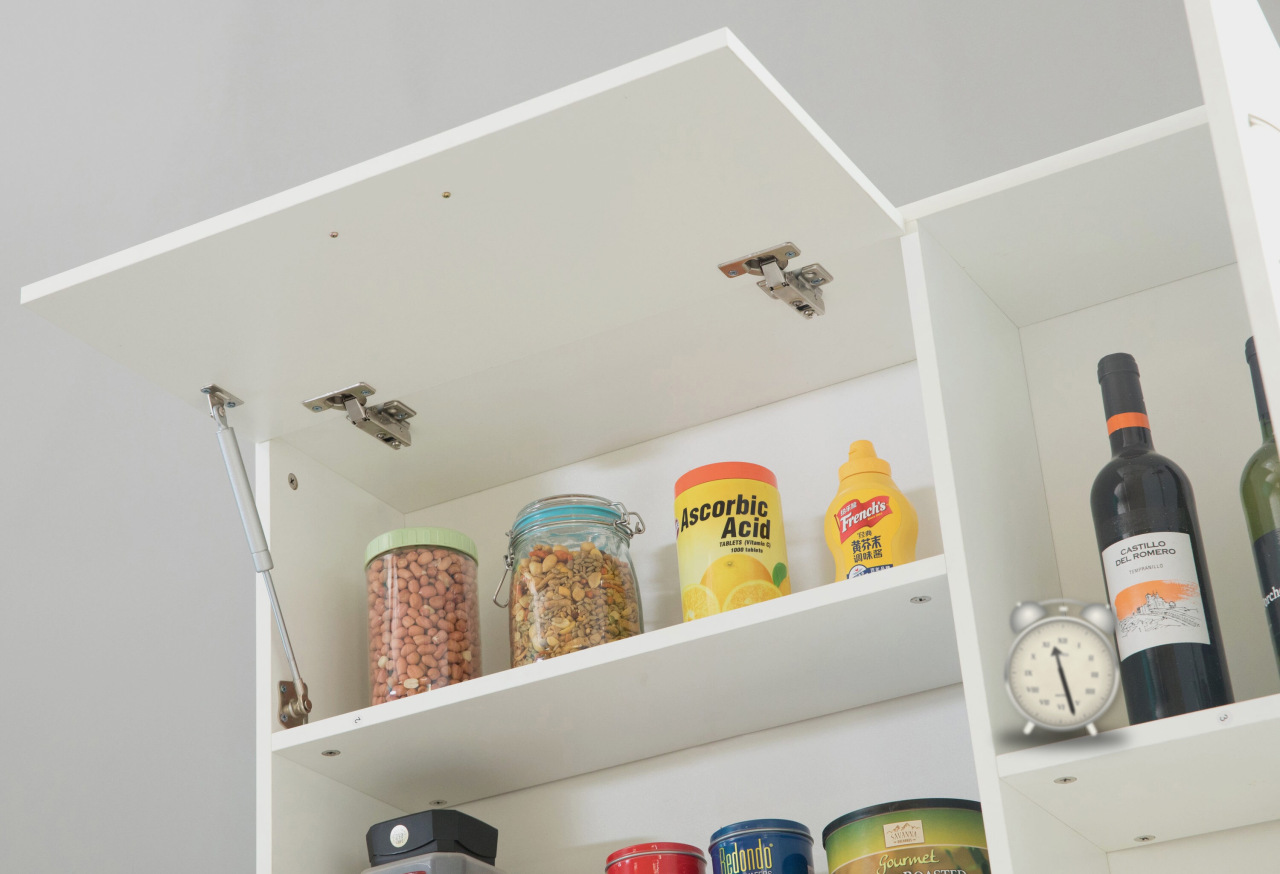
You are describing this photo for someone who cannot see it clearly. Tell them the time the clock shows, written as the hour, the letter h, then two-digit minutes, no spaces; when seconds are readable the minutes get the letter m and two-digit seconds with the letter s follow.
11h27
